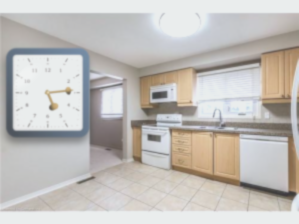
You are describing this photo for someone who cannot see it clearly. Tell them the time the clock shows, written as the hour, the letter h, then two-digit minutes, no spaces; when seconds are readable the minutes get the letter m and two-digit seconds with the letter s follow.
5h14
